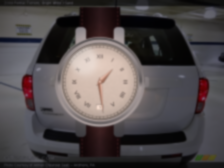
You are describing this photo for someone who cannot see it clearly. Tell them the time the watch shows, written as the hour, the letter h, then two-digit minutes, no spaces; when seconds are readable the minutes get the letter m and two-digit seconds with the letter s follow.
1h29
